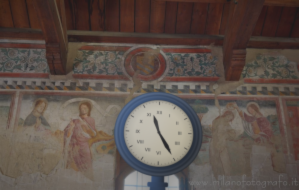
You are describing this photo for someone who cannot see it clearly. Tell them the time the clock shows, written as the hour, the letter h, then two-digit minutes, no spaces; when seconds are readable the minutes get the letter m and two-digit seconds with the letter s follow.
11h25
